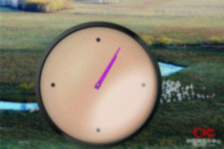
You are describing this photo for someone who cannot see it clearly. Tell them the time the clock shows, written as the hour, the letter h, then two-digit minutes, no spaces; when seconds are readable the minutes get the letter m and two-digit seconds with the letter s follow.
1h05
